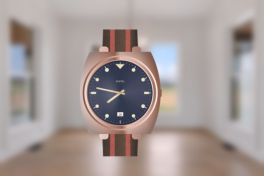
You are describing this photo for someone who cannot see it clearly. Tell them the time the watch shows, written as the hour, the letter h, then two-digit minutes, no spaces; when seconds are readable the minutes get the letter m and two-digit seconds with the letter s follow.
7h47
